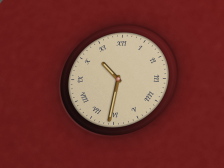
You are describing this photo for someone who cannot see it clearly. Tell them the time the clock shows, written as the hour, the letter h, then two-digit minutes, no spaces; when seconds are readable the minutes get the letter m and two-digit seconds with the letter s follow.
10h31
